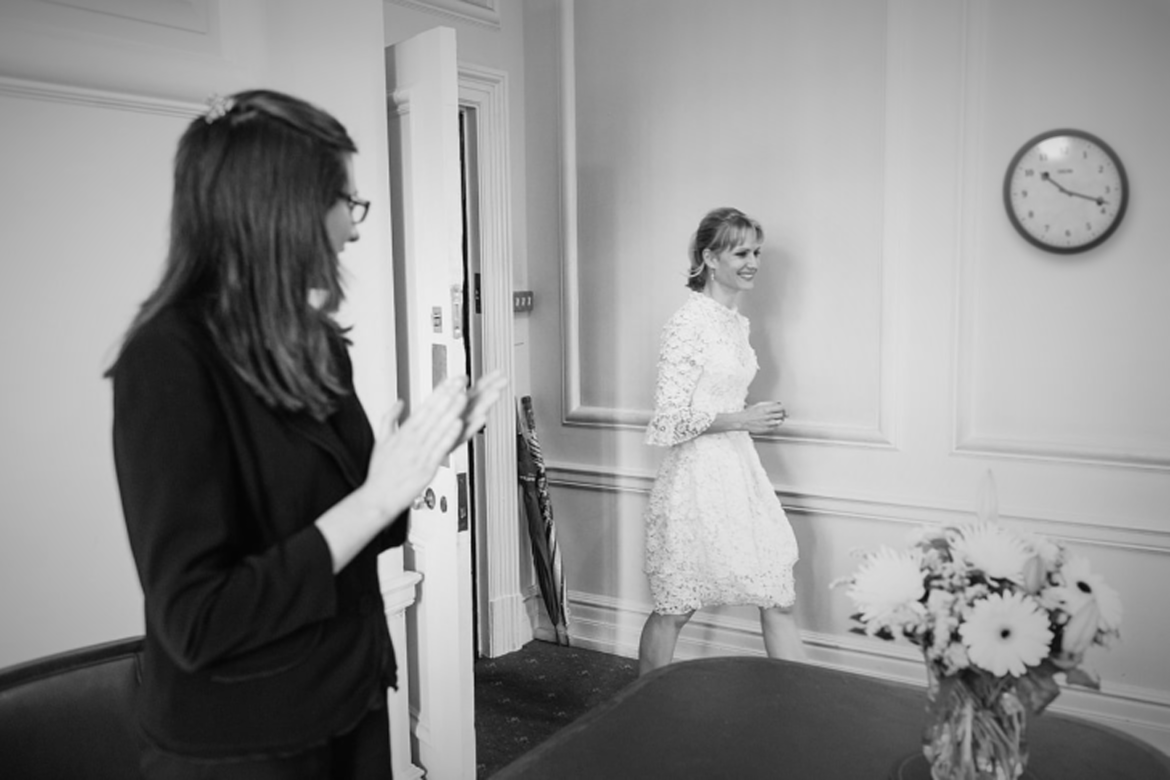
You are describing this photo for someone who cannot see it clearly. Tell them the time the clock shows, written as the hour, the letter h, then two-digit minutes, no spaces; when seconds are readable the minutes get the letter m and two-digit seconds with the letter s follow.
10h18
